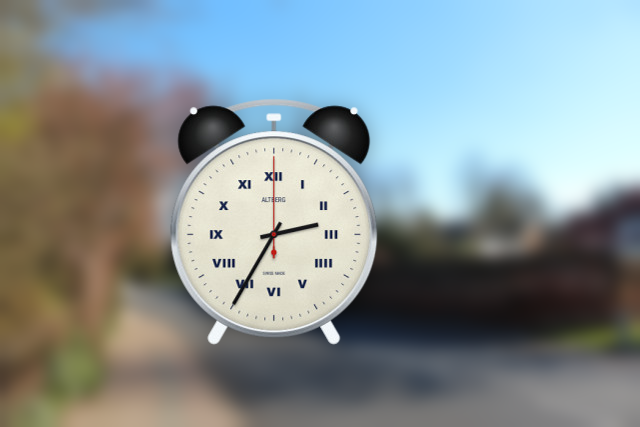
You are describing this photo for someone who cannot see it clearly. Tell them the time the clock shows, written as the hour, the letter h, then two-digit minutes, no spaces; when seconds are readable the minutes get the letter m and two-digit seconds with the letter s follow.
2h35m00s
